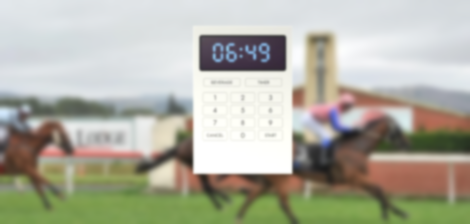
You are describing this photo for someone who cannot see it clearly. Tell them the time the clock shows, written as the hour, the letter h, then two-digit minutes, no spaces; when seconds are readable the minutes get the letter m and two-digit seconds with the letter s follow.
6h49
